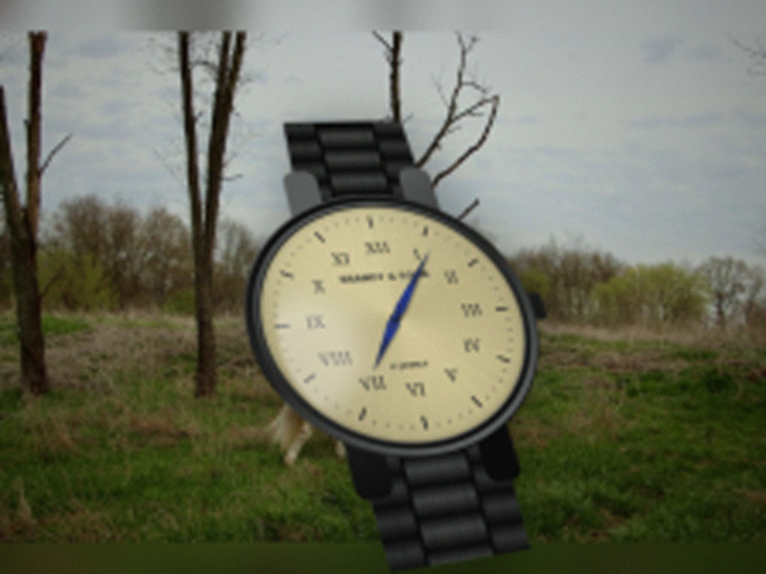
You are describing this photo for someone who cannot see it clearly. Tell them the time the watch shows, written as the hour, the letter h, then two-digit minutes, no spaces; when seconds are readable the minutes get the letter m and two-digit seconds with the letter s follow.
7h06
